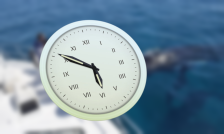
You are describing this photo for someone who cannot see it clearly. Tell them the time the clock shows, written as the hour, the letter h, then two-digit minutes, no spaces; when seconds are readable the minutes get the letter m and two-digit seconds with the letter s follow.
5h51
